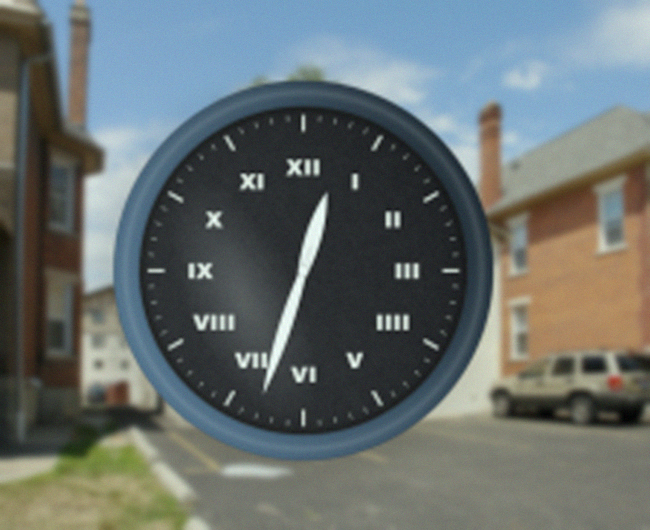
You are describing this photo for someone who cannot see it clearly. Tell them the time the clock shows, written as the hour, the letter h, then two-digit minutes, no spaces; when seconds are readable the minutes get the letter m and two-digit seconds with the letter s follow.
12h33
